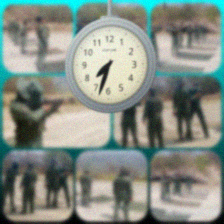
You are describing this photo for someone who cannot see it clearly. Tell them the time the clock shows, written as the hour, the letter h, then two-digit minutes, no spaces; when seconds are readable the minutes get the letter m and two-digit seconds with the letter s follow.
7h33
